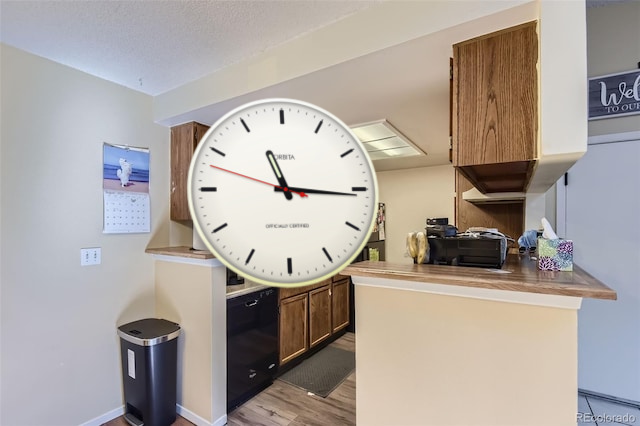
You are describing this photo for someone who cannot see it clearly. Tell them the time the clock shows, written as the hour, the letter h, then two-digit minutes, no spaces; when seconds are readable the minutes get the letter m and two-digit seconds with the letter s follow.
11h15m48s
